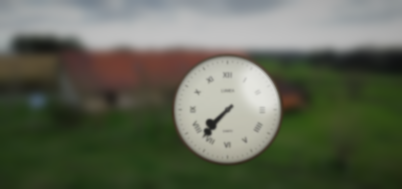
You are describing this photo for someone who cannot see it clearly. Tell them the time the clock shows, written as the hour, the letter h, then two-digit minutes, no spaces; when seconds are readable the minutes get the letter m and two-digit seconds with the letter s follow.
7h37
